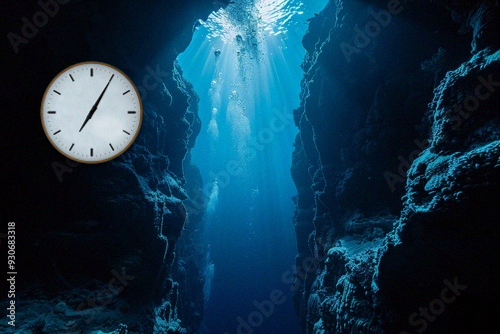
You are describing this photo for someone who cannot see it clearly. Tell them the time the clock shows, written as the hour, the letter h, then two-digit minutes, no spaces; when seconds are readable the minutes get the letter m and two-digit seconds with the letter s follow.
7h05
